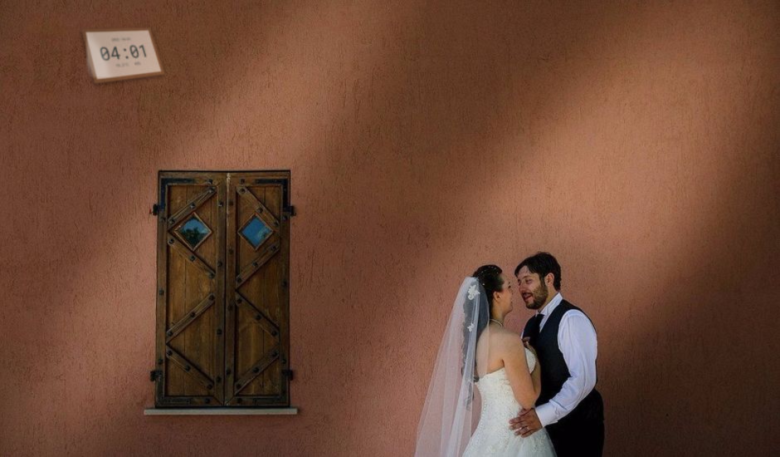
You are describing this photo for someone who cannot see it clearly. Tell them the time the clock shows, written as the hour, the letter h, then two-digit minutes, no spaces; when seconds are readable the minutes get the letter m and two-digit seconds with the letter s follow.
4h01
